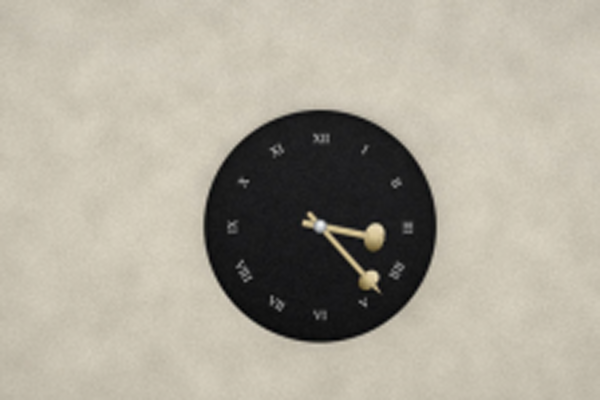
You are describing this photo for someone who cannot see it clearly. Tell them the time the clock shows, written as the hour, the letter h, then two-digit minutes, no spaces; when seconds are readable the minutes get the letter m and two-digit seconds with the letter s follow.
3h23
